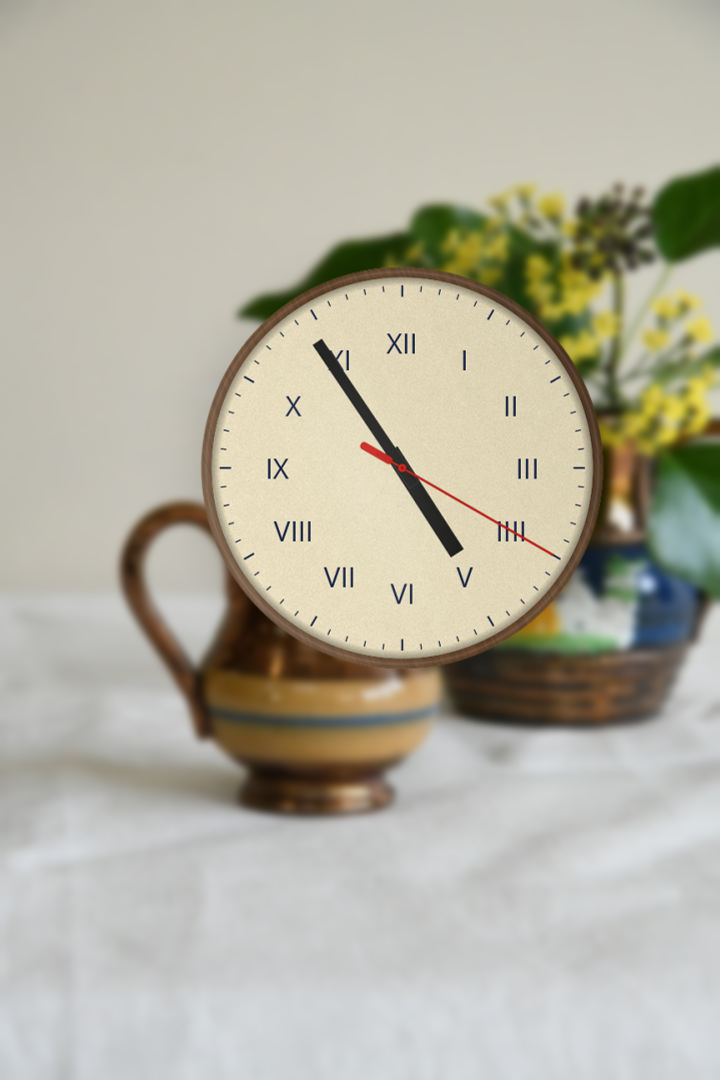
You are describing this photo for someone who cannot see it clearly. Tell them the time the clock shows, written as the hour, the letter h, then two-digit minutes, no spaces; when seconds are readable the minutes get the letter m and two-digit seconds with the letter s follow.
4h54m20s
